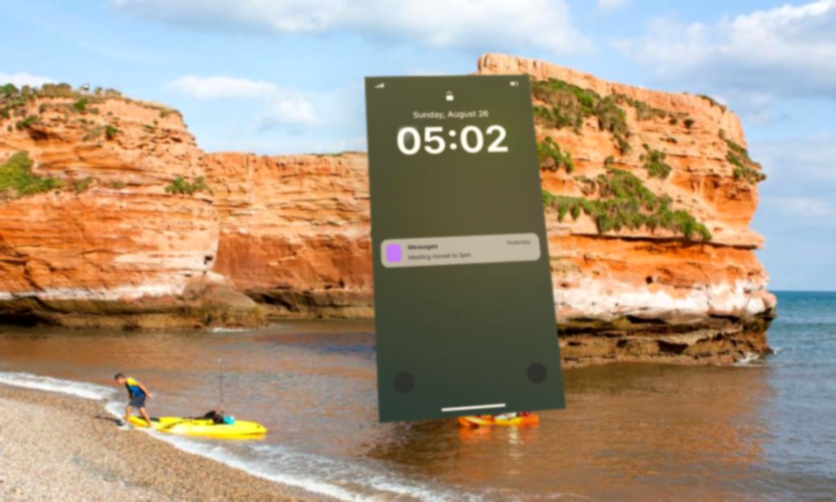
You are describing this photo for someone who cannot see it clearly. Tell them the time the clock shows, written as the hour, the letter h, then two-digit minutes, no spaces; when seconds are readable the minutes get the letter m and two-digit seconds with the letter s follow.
5h02
